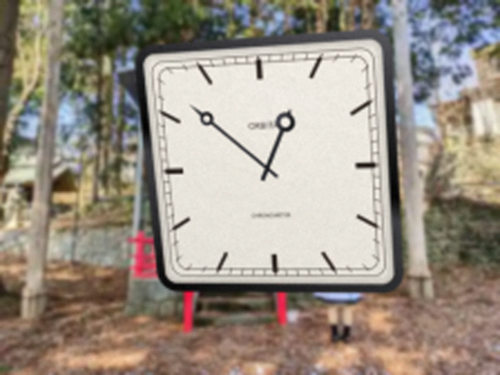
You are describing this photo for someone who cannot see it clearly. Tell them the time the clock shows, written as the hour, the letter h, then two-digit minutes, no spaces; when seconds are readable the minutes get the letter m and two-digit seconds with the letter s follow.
12h52
